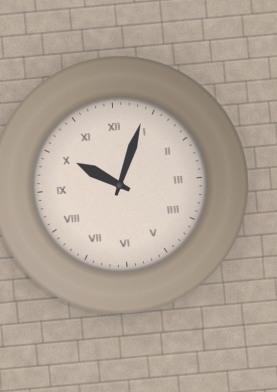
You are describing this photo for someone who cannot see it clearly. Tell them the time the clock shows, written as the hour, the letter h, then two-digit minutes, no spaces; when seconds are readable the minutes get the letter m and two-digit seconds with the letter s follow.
10h04
